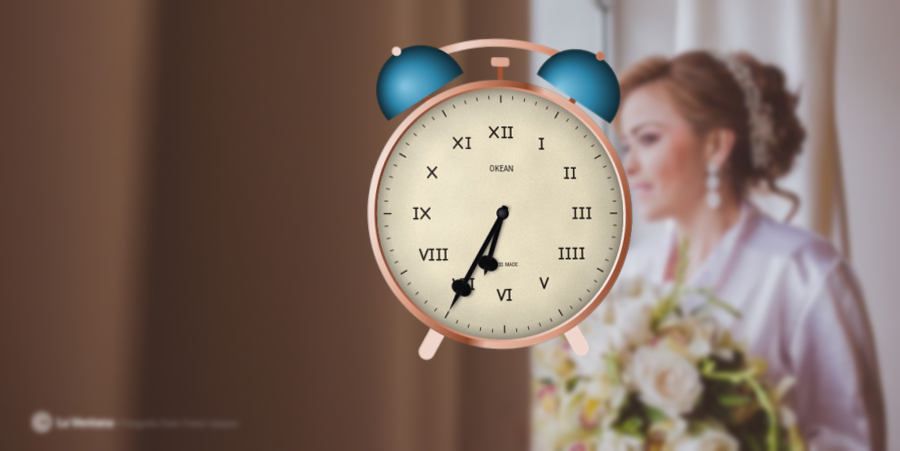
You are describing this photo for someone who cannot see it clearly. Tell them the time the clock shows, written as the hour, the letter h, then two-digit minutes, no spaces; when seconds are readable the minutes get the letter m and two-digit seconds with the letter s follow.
6h35
